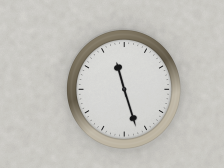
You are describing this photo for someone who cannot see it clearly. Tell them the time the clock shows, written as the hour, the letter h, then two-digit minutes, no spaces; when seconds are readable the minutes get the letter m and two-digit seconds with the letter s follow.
11h27
